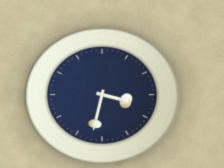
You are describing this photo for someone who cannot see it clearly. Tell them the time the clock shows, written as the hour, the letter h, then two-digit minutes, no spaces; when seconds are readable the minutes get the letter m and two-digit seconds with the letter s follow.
3h32
